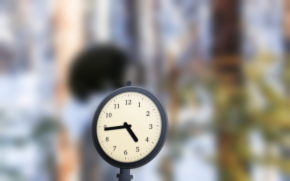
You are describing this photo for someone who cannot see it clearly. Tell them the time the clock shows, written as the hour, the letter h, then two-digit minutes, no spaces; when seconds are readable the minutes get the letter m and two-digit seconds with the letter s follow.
4h44
